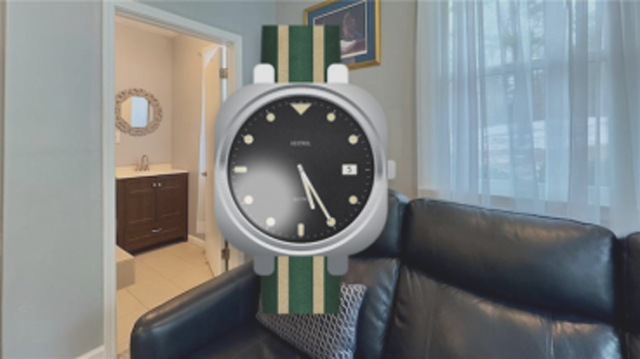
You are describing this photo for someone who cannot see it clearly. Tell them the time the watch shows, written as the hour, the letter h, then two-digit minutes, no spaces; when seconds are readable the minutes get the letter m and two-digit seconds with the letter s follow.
5h25
